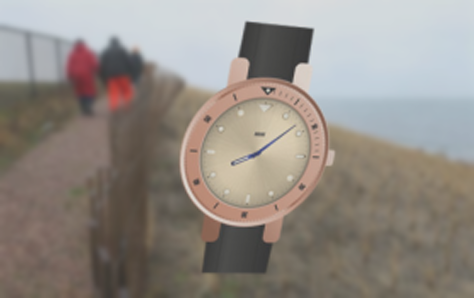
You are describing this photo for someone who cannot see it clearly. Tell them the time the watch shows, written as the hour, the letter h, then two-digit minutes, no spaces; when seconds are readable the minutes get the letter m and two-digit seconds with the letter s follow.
8h08
